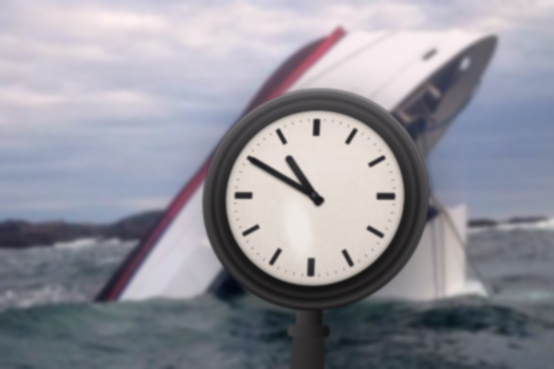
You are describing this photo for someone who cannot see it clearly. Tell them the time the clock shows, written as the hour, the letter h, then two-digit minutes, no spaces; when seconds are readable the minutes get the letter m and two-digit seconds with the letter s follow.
10h50
